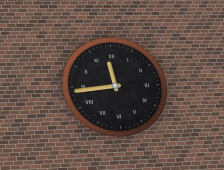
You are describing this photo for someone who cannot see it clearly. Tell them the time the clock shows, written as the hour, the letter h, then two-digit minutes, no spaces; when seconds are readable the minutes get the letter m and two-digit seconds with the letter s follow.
11h44
